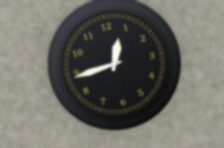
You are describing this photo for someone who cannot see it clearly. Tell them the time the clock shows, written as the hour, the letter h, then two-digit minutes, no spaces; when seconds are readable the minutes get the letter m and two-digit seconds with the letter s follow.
12h44
